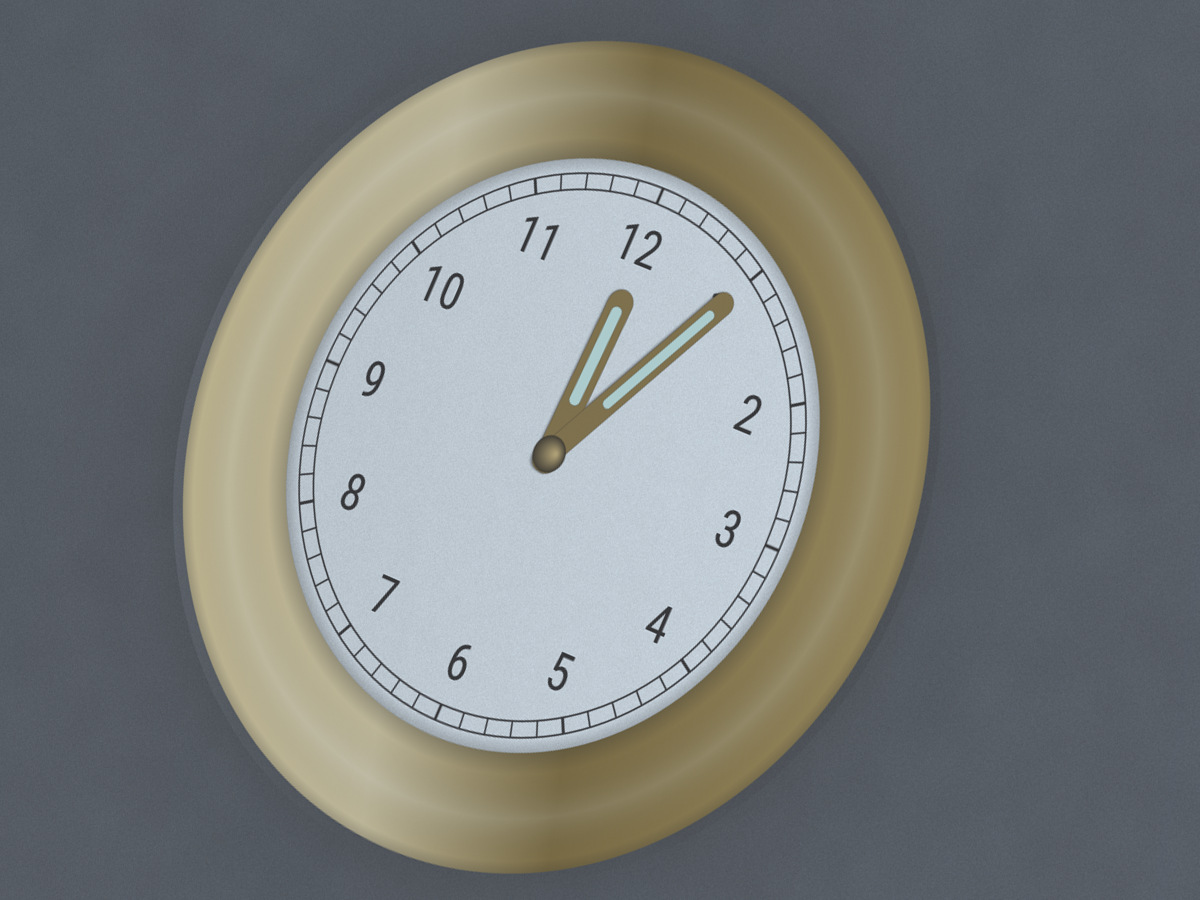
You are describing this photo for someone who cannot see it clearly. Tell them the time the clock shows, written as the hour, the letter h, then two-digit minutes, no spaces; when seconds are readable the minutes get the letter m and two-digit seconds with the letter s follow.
12h05
